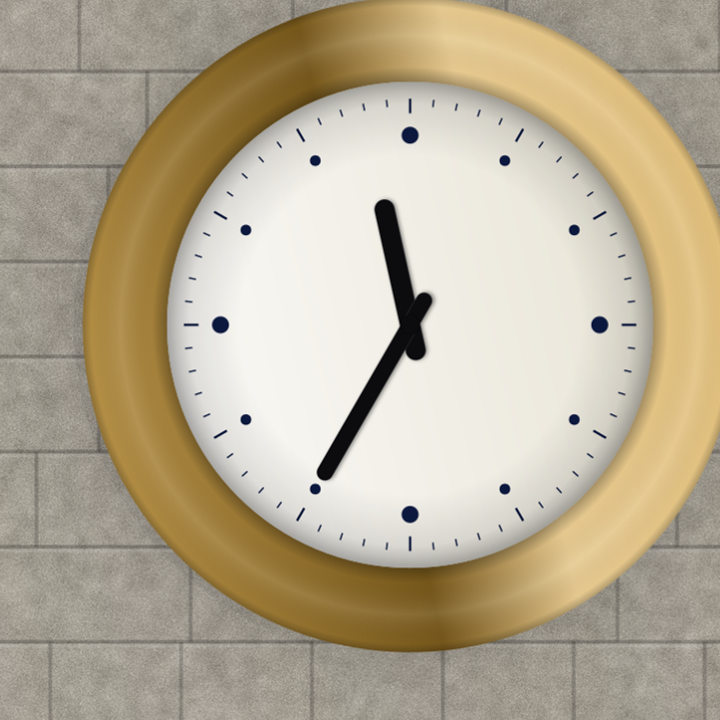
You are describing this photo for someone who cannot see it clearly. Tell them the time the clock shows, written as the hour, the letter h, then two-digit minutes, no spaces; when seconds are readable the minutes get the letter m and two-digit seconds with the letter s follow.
11h35
